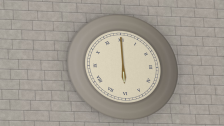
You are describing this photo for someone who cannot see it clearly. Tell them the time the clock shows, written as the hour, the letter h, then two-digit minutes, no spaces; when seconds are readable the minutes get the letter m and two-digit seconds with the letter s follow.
6h00
